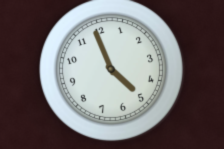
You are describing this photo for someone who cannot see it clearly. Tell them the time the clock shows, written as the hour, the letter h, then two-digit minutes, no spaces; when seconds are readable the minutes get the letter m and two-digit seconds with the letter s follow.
4h59
